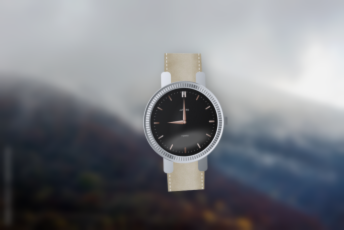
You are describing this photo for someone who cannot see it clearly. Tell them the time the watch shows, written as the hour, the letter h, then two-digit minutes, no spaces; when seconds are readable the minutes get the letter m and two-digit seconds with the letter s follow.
9h00
